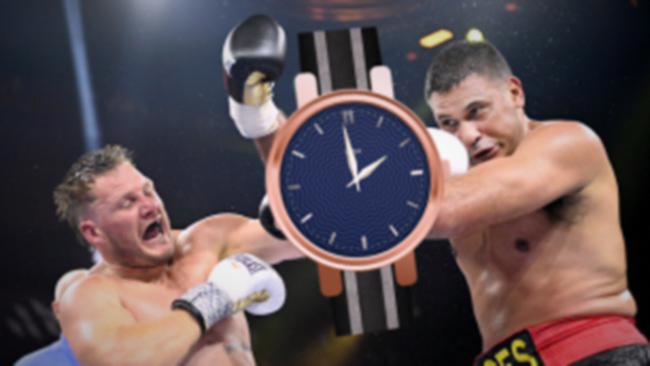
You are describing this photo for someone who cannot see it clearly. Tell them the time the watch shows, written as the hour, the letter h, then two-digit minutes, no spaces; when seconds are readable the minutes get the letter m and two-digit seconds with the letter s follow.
1h59
